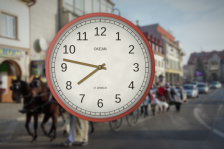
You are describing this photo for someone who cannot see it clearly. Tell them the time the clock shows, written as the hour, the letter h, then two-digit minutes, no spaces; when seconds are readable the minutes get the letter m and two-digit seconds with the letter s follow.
7h47
